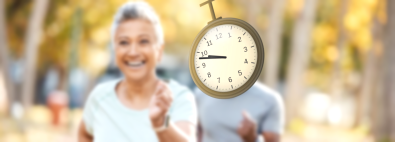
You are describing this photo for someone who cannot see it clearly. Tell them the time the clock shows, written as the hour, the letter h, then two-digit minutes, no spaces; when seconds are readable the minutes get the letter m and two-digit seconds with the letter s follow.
9h48
